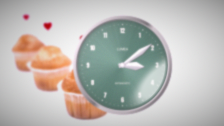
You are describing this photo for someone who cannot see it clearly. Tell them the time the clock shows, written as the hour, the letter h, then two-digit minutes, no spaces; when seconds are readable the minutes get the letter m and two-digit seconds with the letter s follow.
3h09
